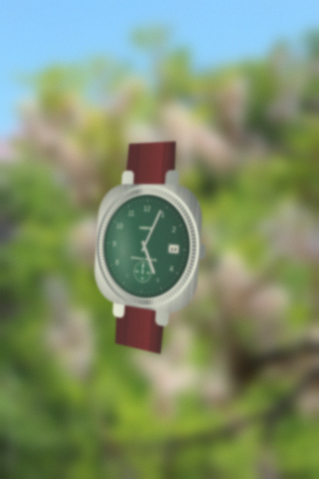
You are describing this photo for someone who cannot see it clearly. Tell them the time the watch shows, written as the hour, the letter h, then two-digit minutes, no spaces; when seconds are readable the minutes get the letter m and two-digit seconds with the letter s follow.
5h04
